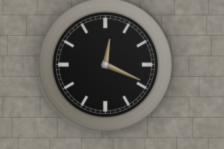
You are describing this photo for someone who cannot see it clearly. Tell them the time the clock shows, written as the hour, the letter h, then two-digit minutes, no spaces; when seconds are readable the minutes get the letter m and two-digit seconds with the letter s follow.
12h19
